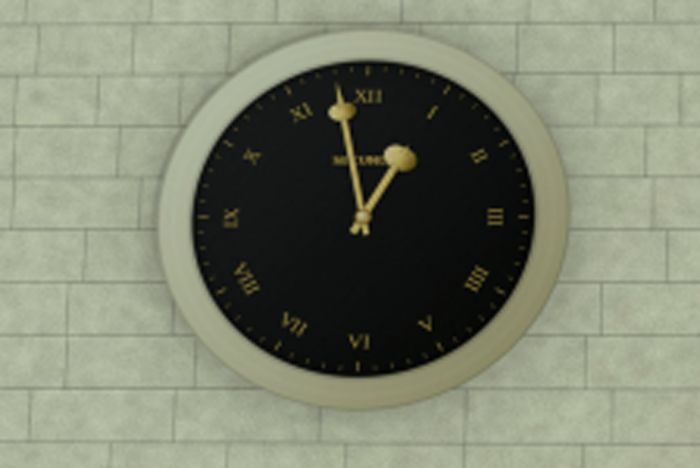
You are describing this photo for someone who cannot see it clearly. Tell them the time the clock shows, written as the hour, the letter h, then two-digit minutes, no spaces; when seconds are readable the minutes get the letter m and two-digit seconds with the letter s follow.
12h58
